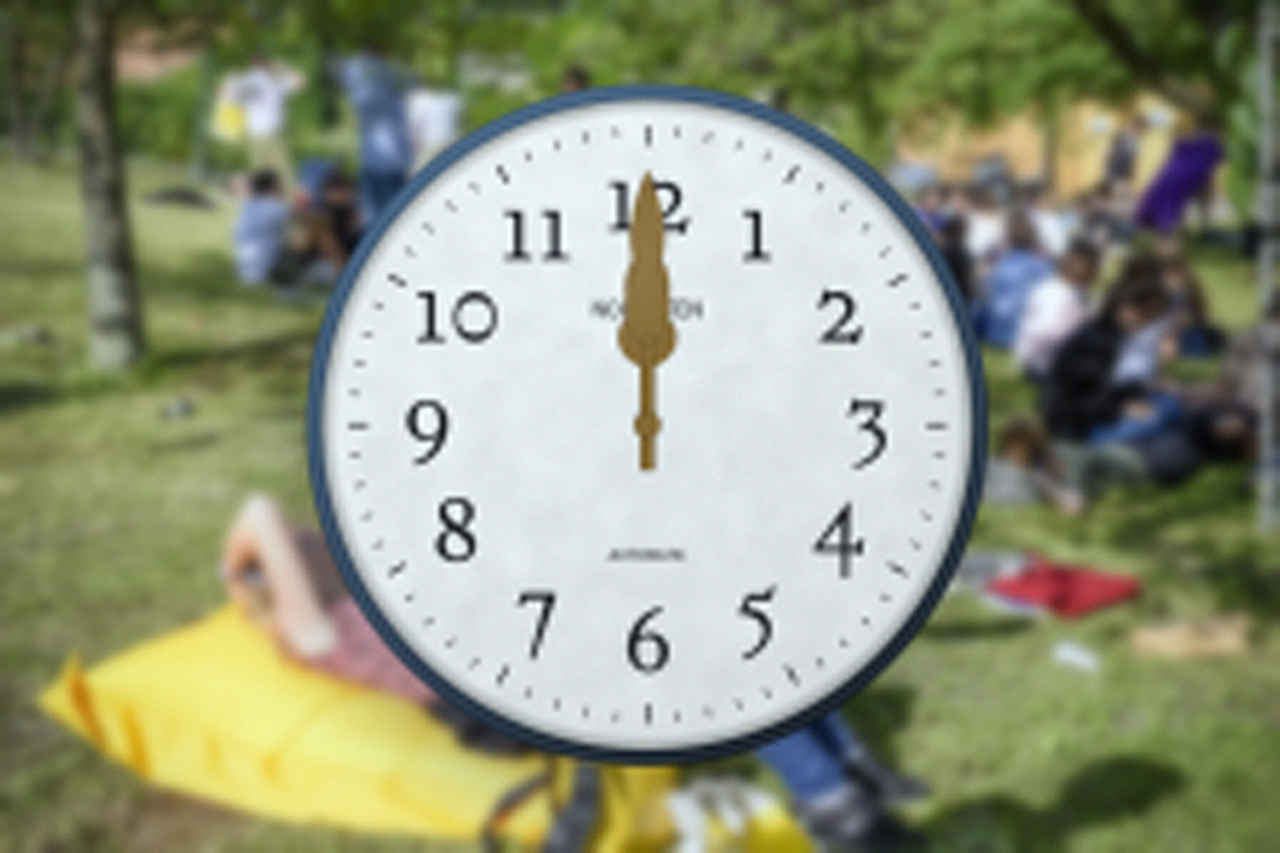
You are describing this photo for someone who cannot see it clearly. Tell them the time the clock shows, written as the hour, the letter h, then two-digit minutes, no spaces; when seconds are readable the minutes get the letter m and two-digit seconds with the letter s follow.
12h00
